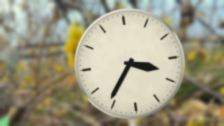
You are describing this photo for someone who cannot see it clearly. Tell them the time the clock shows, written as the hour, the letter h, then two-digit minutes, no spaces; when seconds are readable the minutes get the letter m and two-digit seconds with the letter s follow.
3h36
